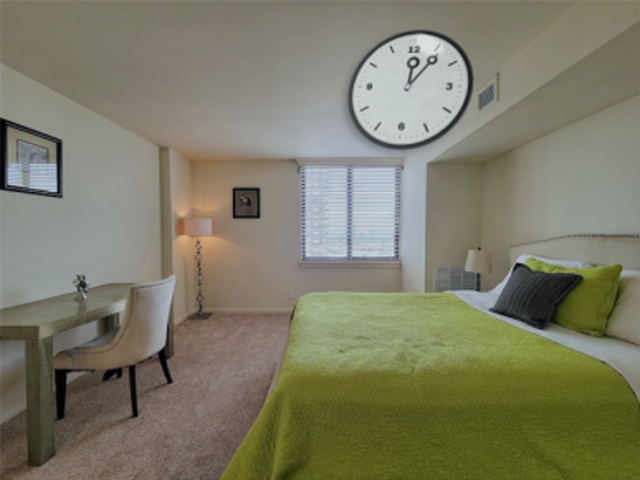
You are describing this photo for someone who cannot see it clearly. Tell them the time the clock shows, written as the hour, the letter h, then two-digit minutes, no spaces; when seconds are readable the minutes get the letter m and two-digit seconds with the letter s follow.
12h06
